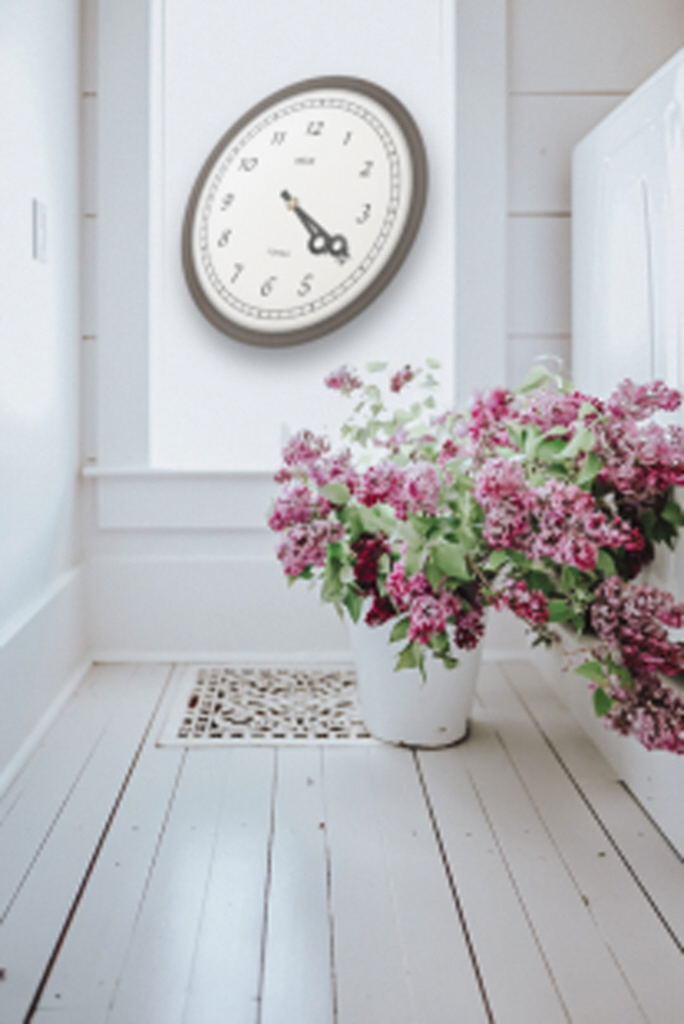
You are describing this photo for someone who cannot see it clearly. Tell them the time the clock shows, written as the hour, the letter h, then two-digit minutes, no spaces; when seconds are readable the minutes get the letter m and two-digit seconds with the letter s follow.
4h20
